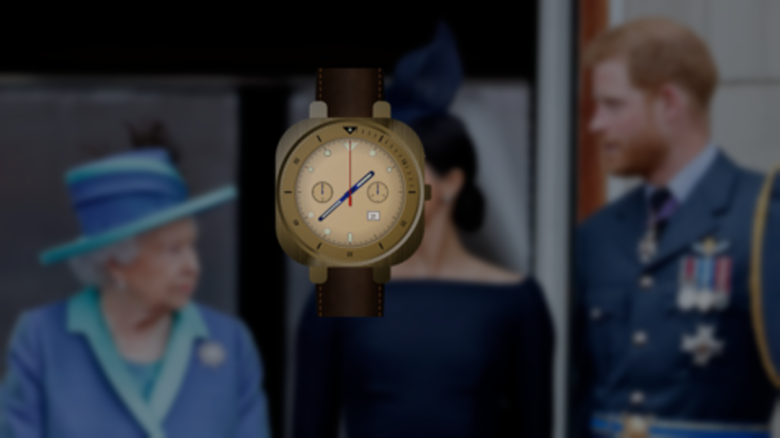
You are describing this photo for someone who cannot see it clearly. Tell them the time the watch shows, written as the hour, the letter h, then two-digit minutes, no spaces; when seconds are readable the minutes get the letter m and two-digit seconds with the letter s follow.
1h38
